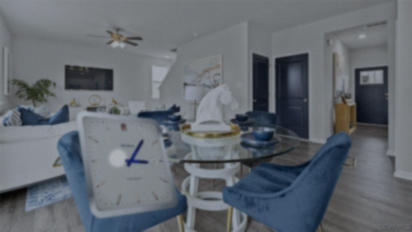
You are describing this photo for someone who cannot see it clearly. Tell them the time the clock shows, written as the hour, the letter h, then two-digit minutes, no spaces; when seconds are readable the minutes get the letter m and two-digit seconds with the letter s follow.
3h07
